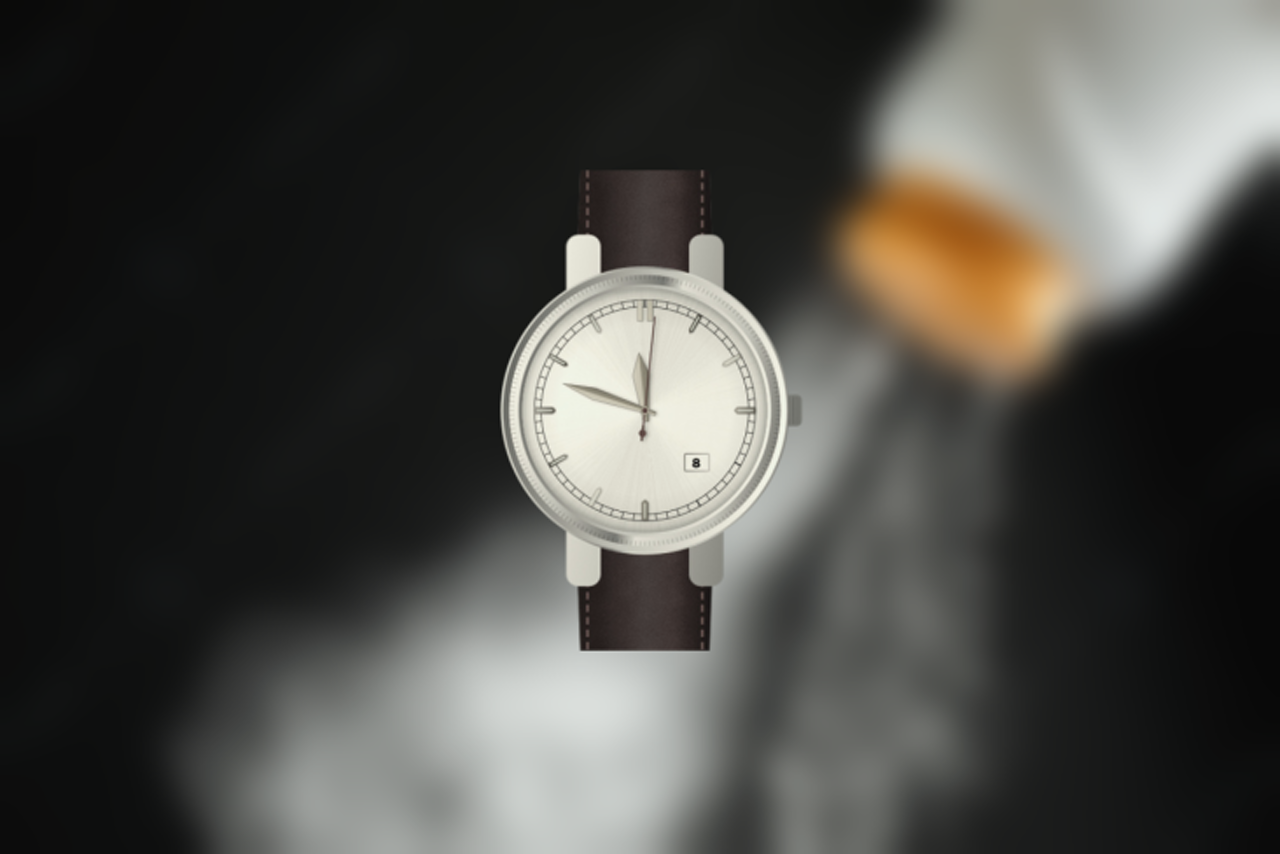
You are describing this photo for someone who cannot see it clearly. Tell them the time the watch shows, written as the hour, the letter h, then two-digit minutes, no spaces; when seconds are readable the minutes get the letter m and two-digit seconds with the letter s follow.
11h48m01s
